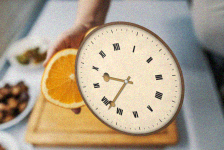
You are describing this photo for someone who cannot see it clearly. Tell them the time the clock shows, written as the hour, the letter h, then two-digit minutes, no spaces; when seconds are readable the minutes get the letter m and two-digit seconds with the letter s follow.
9h38
